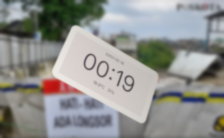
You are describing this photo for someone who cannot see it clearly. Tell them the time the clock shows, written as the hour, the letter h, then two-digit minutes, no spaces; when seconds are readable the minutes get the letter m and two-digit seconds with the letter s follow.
0h19
